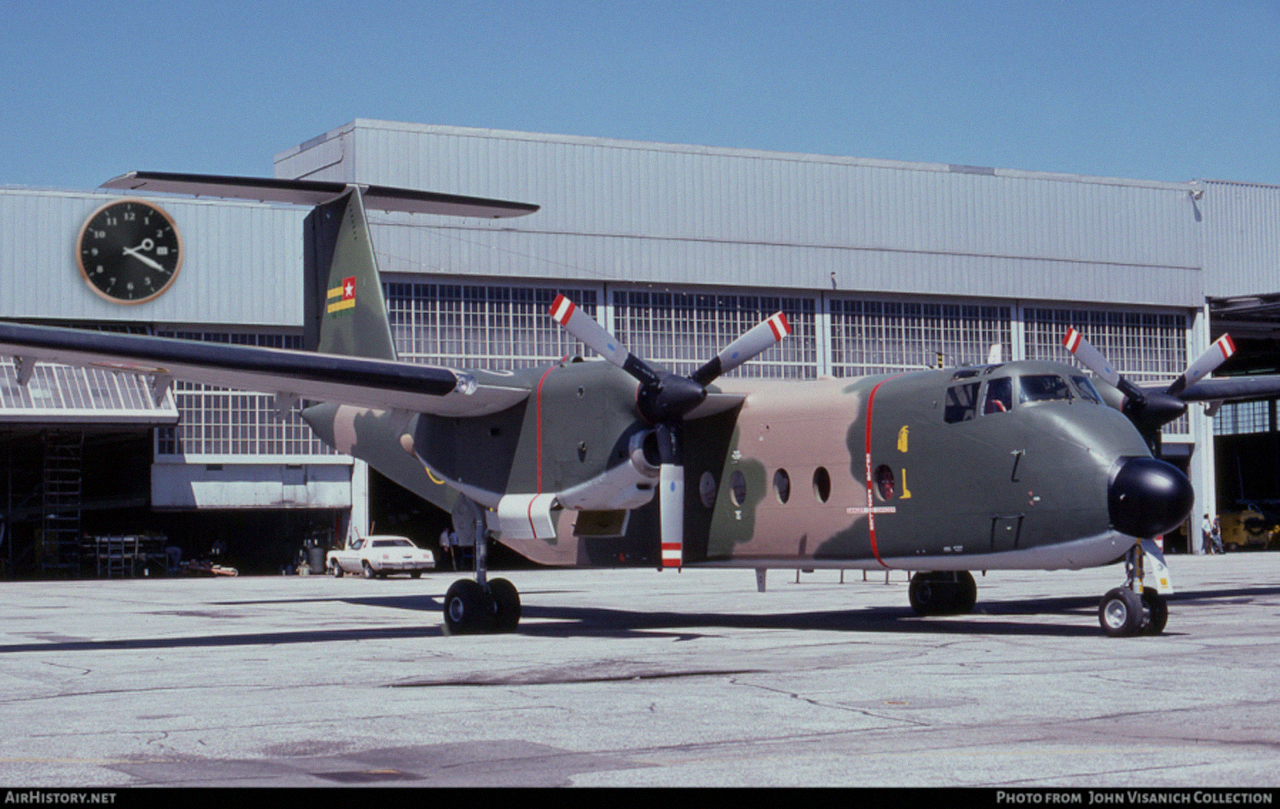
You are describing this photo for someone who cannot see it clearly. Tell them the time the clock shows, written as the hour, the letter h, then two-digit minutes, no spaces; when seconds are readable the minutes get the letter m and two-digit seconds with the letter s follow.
2h20
